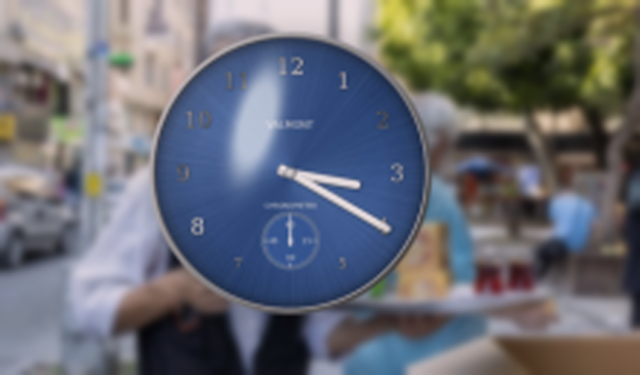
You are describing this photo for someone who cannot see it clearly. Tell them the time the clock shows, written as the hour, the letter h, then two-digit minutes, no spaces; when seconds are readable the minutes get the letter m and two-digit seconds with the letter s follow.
3h20
